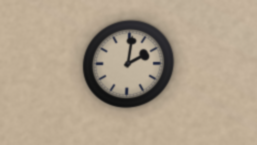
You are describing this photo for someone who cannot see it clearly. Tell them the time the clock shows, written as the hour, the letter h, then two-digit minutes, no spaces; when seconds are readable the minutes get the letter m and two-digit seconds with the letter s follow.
2h01
